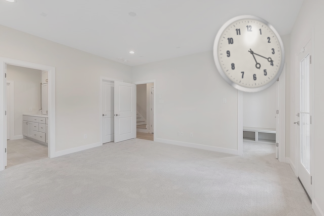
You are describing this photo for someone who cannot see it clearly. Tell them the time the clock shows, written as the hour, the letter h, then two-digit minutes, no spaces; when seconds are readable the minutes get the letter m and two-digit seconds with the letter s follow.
5h19
